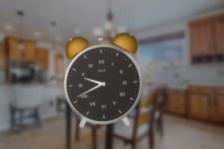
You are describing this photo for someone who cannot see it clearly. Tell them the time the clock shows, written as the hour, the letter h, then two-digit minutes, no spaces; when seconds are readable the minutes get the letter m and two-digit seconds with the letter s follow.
9h41
